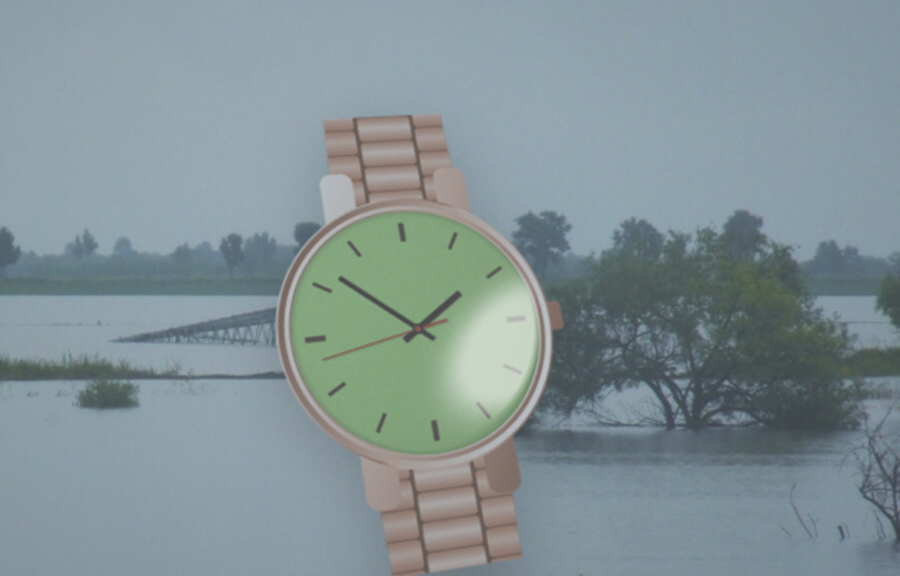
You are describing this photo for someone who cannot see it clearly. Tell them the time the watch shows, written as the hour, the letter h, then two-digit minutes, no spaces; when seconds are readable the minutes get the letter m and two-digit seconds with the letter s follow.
1h51m43s
